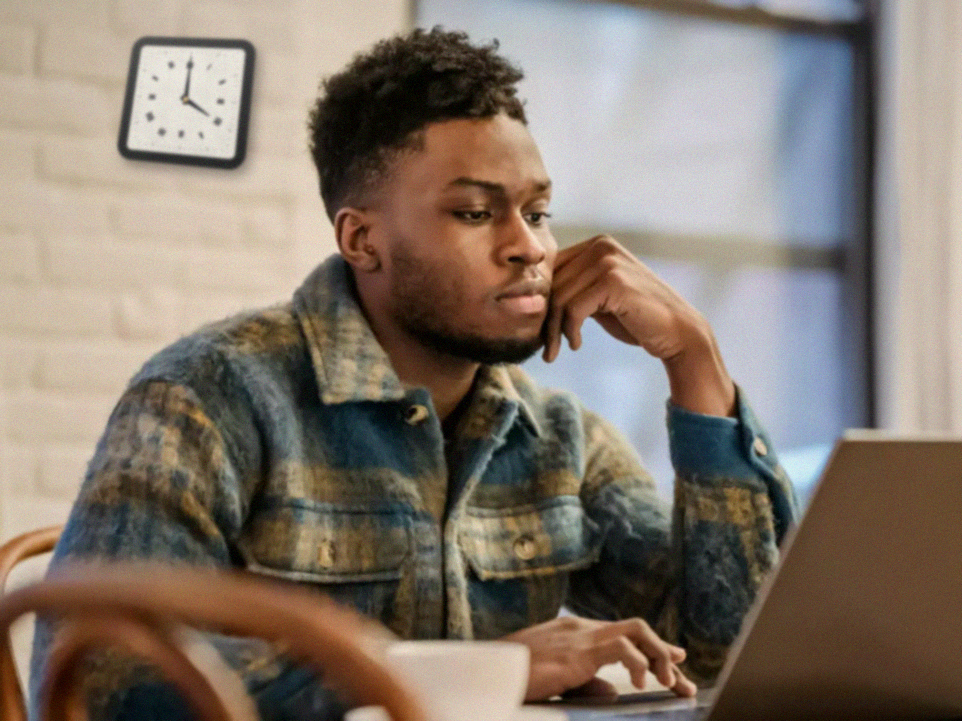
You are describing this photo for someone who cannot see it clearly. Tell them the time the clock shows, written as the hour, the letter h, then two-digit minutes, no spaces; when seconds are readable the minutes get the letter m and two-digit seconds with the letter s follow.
4h00
